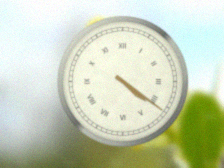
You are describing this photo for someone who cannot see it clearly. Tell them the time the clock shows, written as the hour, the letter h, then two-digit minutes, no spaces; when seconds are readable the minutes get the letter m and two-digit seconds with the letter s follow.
4h21
